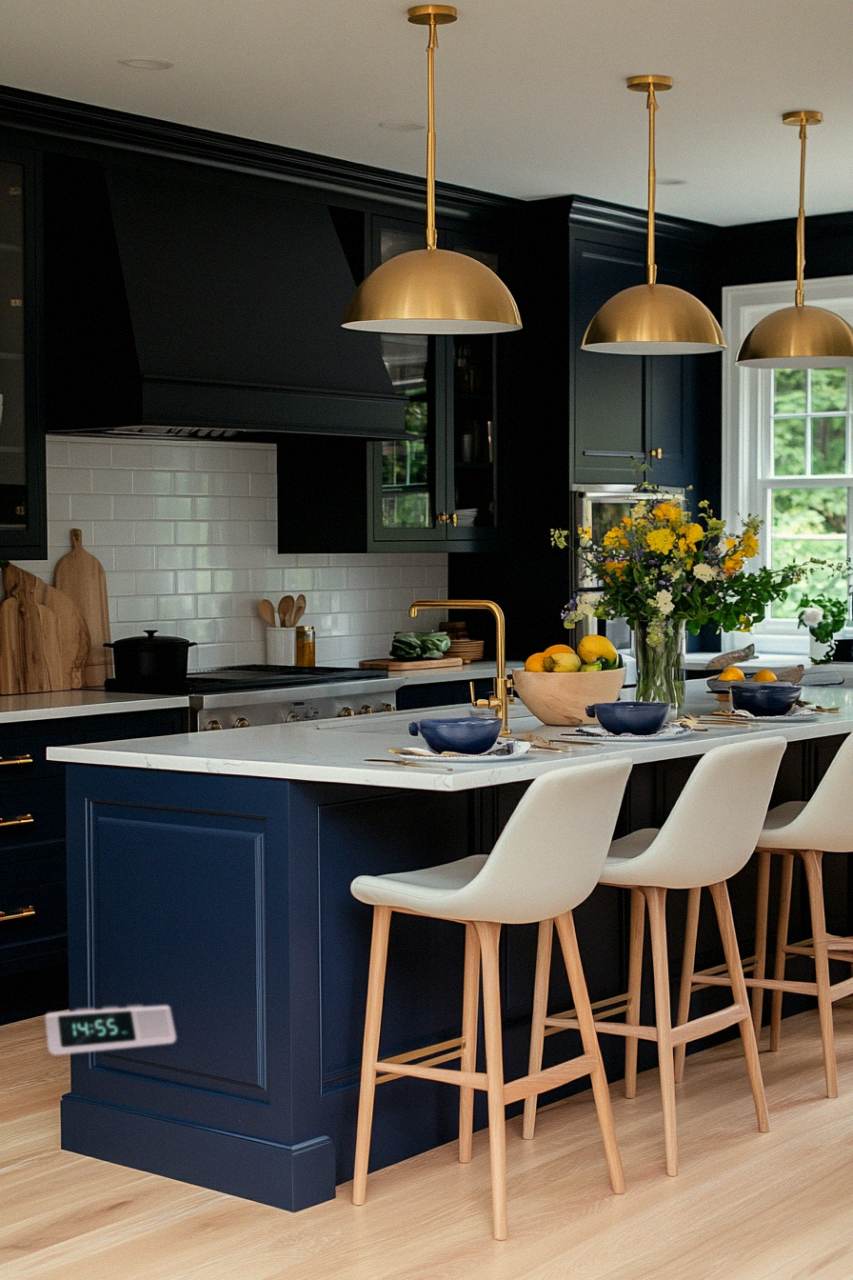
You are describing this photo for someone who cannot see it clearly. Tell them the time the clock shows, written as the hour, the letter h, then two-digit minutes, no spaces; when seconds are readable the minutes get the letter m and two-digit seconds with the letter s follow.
14h55
